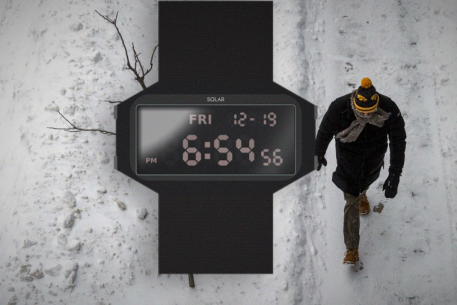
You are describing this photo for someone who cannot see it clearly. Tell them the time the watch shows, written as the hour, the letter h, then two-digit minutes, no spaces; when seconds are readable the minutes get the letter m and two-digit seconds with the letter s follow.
6h54m56s
